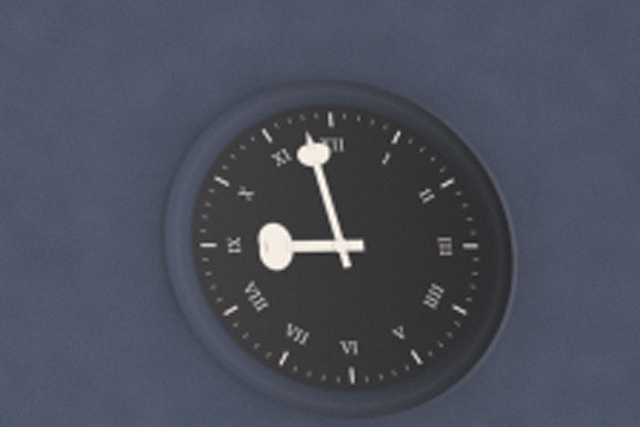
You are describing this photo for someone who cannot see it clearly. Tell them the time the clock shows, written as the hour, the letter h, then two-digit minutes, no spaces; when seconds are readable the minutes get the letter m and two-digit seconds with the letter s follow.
8h58
